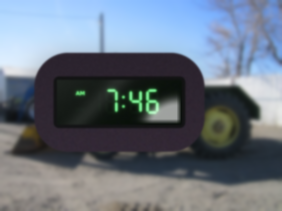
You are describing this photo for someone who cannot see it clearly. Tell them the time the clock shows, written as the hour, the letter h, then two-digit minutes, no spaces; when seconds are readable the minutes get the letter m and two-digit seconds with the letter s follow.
7h46
